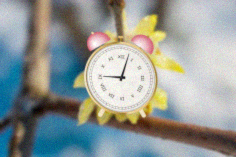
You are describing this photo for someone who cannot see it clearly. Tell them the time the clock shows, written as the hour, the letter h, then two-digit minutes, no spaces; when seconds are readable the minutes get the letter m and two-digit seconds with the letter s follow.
9h03
